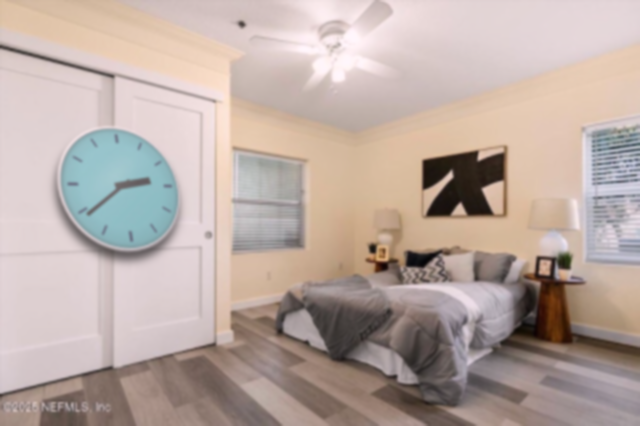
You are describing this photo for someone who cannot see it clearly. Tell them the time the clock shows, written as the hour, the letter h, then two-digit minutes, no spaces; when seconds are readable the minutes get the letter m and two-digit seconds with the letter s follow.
2h39
